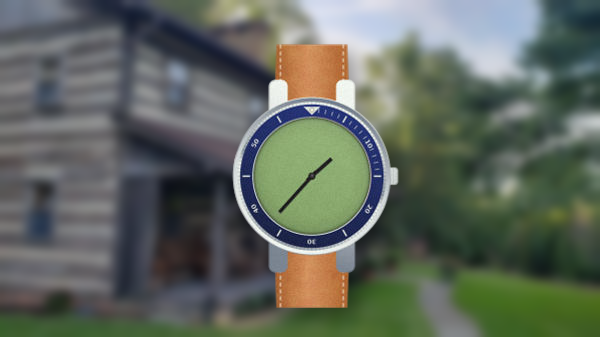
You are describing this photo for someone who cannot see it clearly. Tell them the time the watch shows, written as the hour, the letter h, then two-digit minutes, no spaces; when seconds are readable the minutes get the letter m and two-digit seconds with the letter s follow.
1h37
